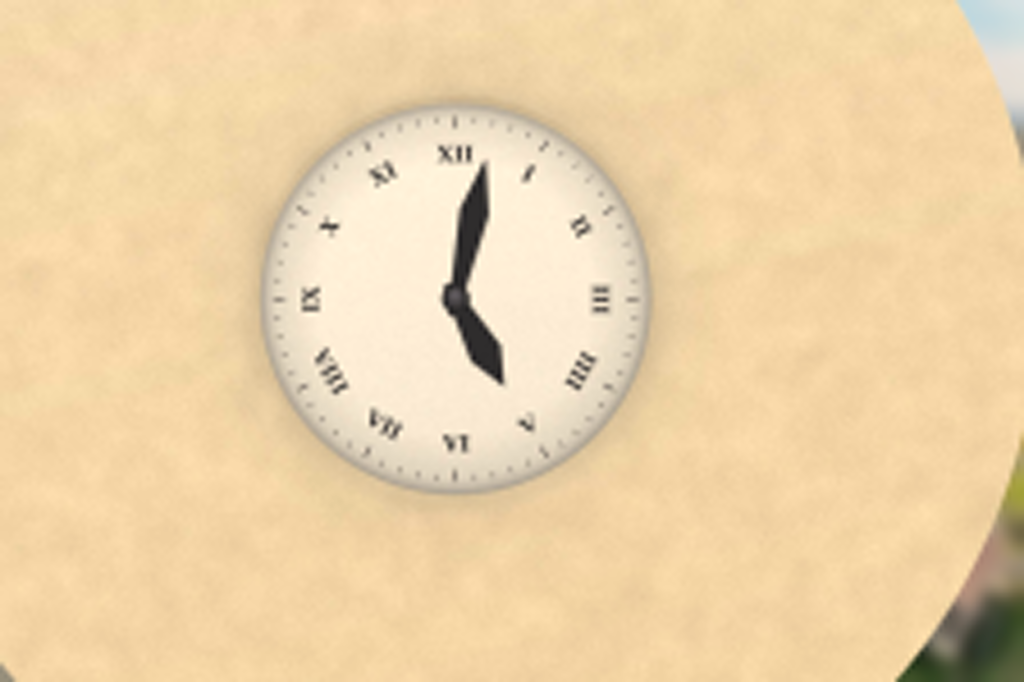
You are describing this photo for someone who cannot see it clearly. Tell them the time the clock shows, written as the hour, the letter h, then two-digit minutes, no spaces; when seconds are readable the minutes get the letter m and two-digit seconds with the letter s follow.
5h02
